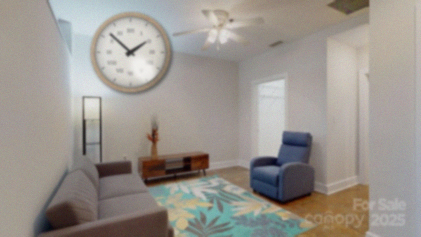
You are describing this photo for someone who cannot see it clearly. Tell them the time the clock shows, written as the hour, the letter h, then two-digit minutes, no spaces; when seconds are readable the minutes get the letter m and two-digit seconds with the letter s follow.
1h52
